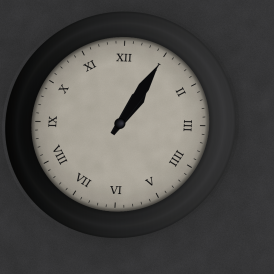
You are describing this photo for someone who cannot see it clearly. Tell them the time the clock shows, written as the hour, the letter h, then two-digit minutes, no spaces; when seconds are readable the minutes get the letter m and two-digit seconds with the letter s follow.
1h05
